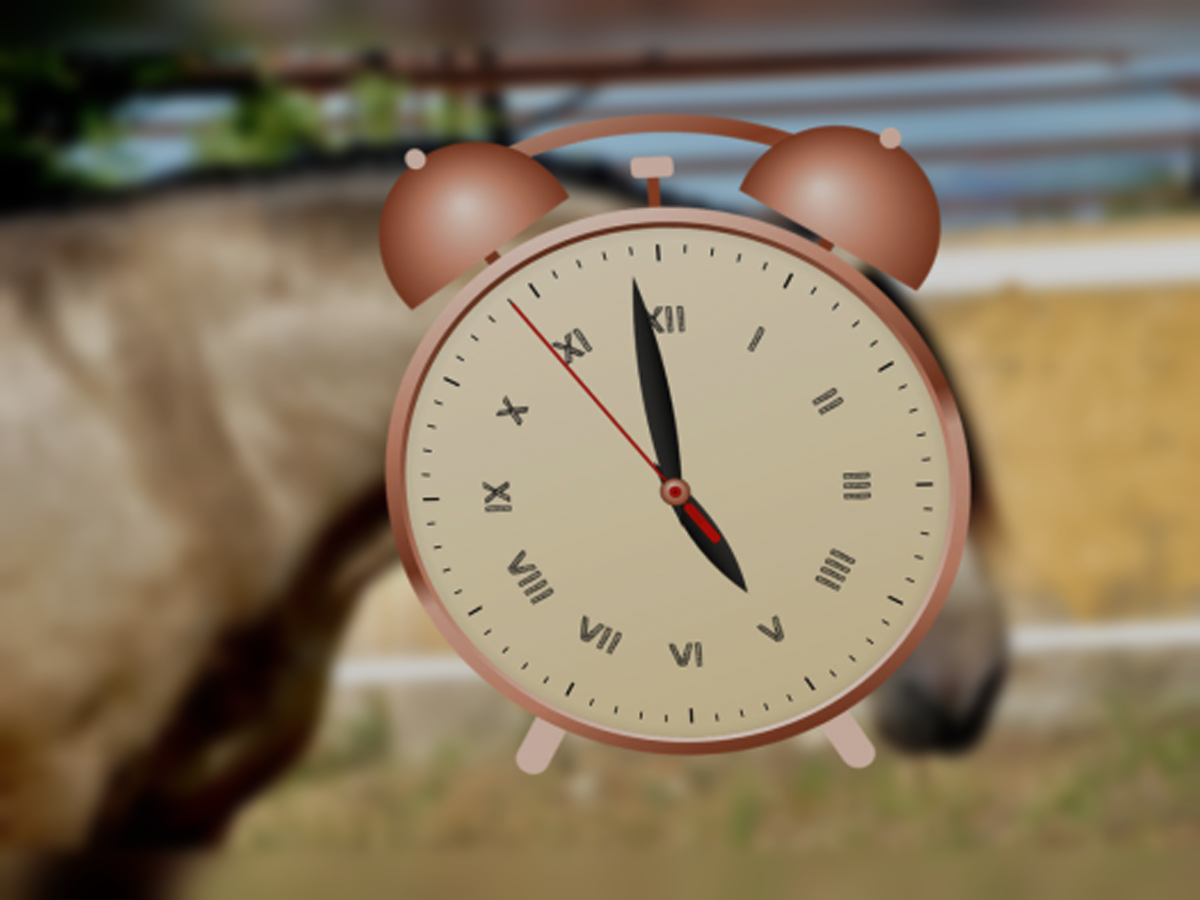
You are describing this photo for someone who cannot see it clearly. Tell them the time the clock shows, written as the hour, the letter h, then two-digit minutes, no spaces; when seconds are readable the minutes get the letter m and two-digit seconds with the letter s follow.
4h58m54s
